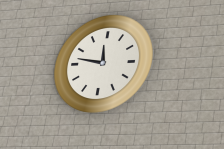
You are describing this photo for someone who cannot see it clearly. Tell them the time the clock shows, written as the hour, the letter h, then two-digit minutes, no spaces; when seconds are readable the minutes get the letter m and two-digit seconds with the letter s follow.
11h47
